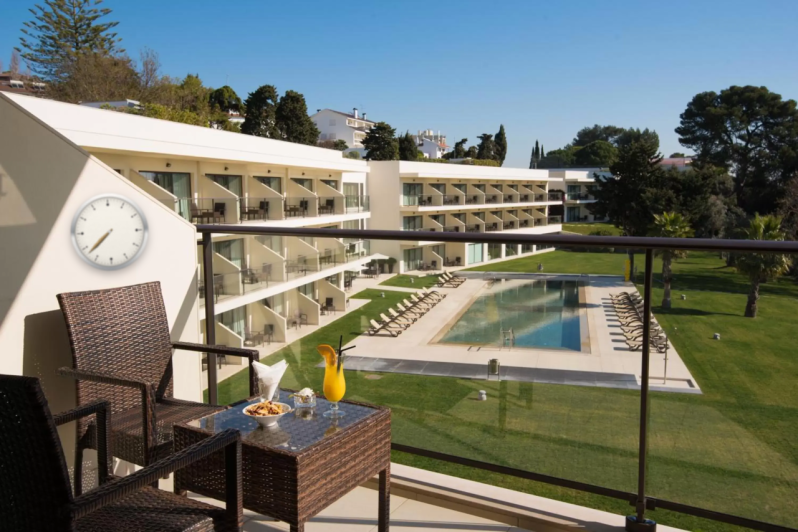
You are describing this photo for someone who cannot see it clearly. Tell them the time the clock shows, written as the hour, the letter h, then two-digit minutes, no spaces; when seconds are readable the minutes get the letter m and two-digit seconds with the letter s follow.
7h38
